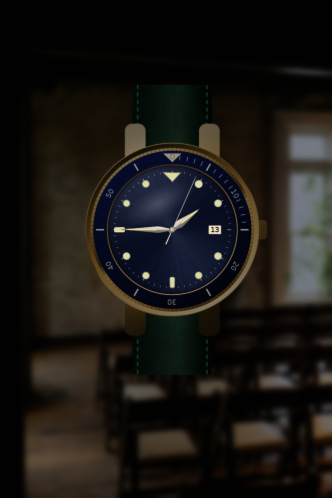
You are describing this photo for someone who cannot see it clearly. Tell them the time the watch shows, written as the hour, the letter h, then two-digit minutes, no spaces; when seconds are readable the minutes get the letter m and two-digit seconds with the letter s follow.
1h45m04s
